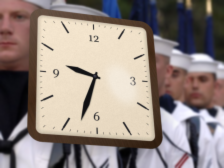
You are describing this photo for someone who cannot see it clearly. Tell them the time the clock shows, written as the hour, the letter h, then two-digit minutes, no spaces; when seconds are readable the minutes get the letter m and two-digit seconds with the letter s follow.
9h33
